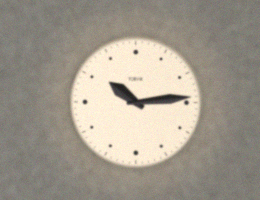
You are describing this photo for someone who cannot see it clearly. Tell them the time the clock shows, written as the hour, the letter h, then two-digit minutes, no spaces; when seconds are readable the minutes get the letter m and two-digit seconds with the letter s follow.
10h14
